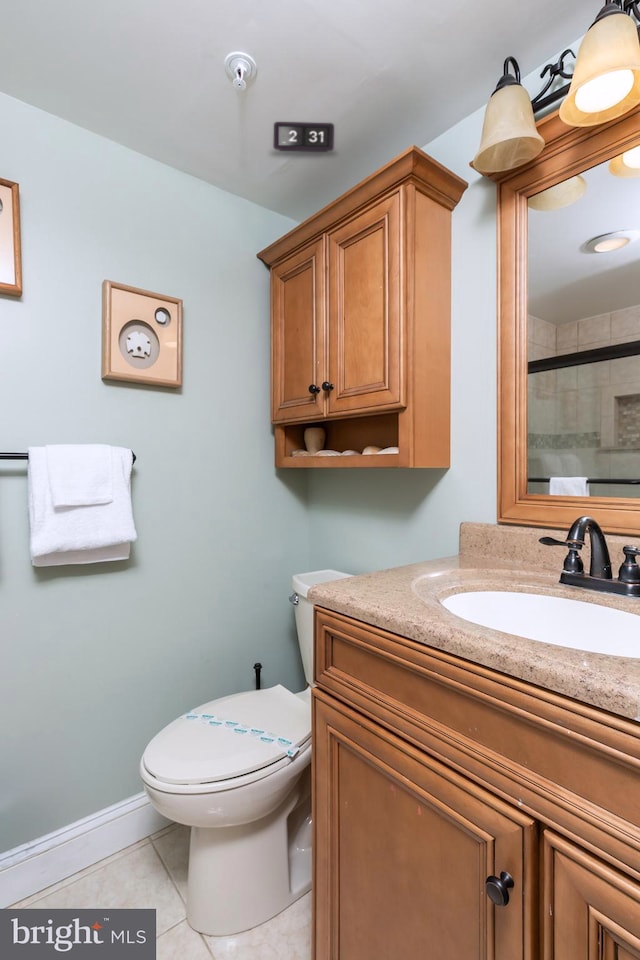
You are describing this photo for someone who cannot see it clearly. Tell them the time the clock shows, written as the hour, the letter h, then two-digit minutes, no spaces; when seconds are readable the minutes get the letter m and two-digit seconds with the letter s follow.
2h31
